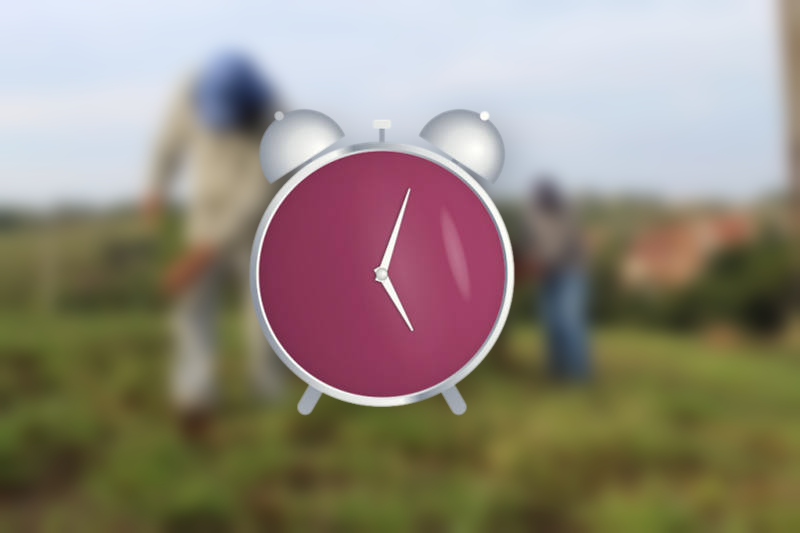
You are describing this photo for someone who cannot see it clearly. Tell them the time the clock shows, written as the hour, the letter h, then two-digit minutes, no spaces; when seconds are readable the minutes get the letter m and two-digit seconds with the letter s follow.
5h03
